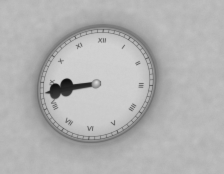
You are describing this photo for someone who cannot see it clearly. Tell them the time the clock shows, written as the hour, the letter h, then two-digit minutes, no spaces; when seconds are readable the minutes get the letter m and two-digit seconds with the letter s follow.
8h43
